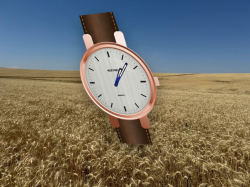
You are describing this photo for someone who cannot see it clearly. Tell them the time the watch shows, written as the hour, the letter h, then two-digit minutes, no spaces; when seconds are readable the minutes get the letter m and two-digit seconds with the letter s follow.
1h07
